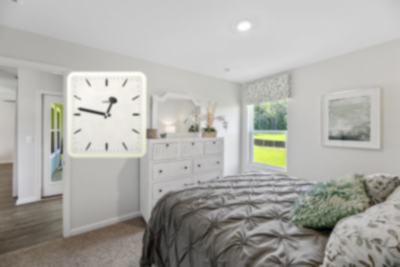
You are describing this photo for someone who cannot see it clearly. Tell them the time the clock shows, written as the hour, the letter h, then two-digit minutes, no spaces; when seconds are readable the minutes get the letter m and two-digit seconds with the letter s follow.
12h47
